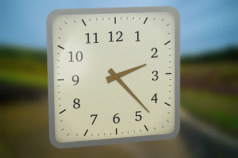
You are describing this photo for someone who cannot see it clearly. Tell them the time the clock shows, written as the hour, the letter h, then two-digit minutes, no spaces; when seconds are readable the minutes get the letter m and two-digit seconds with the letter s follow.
2h23
